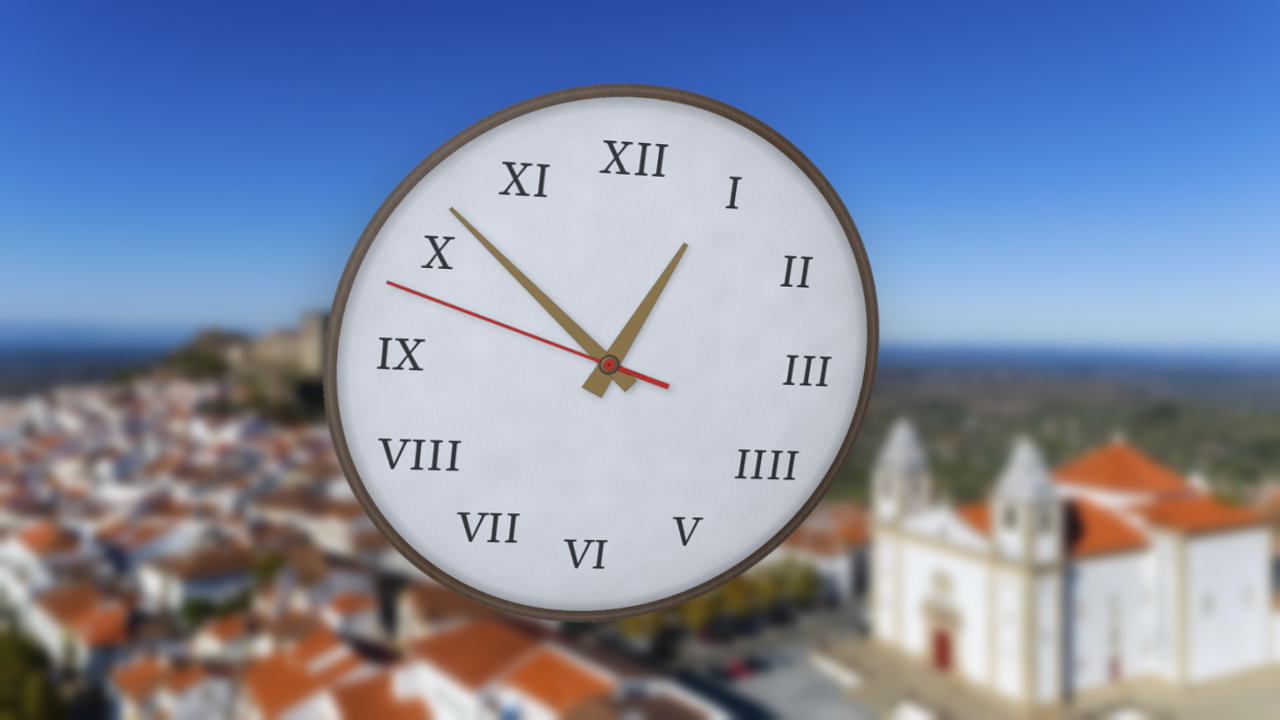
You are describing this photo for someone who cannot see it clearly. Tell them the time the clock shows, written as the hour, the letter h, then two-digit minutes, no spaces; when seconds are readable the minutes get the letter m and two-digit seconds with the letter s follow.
12h51m48s
